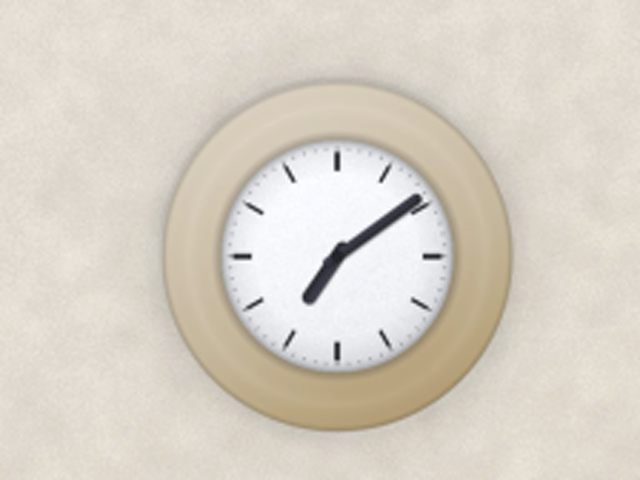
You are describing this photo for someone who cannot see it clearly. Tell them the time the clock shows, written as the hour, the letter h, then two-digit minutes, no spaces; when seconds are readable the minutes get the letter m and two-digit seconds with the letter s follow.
7h09
